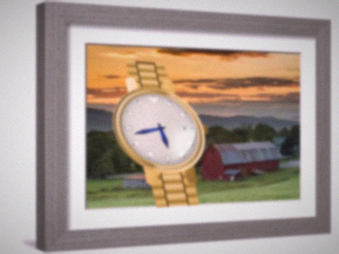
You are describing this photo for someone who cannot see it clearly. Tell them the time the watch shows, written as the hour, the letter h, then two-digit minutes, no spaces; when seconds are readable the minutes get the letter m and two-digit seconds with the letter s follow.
5h43
